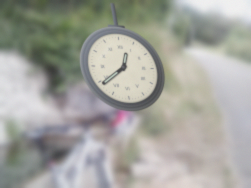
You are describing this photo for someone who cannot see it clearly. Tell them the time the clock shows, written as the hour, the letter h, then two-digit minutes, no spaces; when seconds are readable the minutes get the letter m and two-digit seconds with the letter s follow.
12h39
